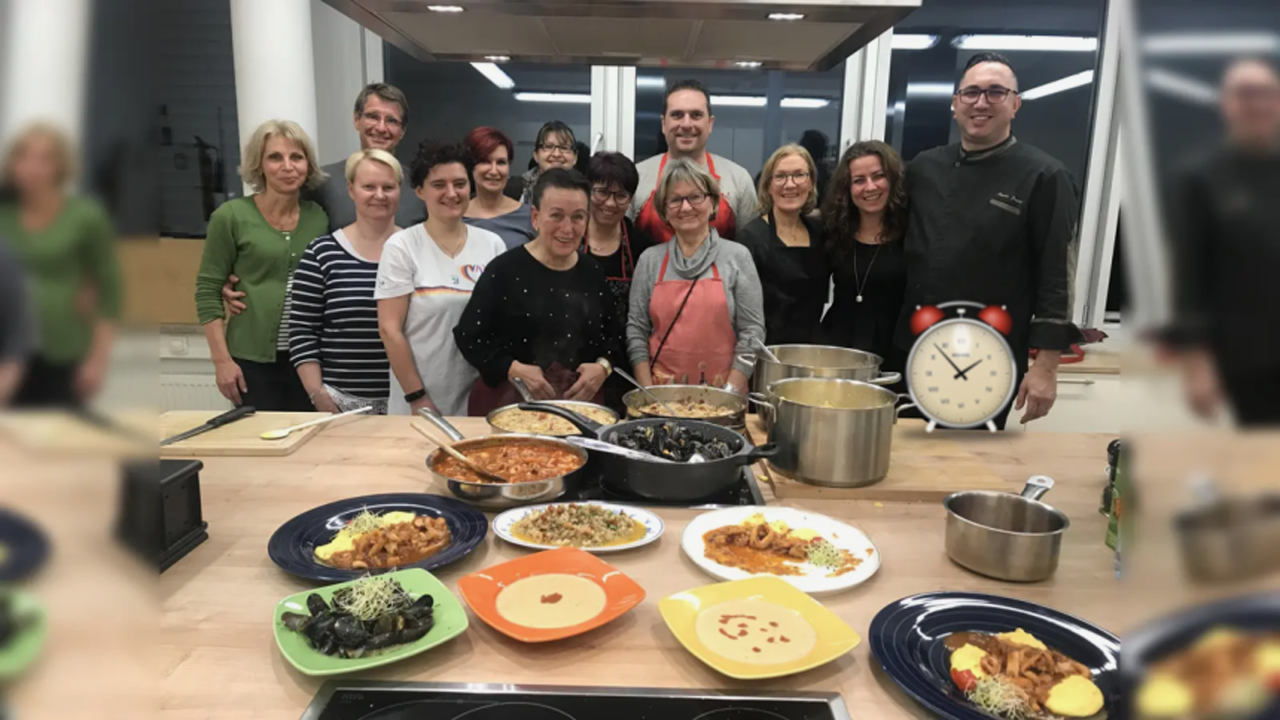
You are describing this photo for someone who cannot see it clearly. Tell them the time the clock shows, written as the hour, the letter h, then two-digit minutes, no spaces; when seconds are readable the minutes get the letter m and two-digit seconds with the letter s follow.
1h53
